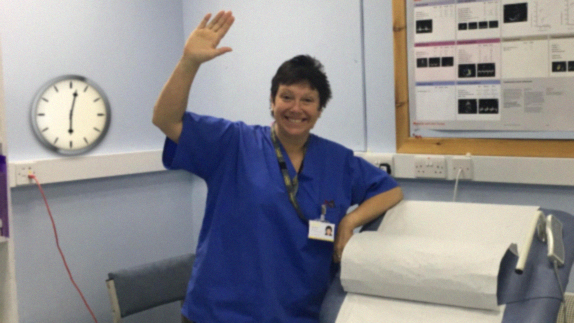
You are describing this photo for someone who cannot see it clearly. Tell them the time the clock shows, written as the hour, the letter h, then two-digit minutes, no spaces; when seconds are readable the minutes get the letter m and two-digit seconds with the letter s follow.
6h02
